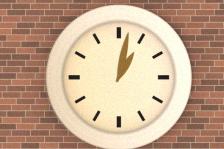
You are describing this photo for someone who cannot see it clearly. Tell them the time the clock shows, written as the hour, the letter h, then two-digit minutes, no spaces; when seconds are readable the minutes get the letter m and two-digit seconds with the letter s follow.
1h02
